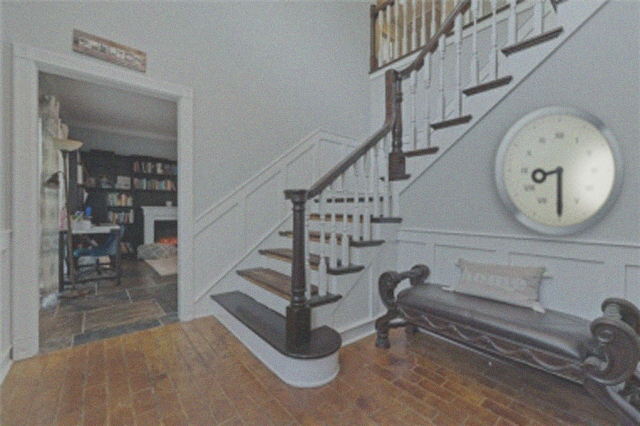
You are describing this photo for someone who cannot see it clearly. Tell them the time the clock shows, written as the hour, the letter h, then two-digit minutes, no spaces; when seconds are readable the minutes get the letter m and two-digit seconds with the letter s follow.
8h30
